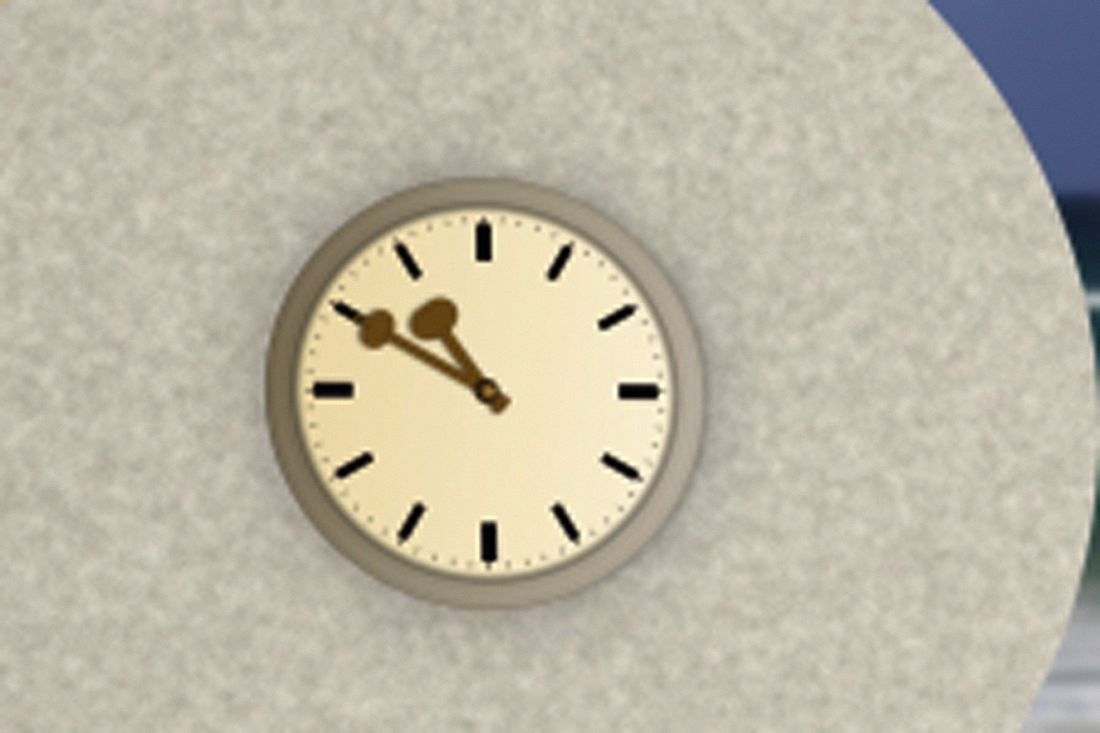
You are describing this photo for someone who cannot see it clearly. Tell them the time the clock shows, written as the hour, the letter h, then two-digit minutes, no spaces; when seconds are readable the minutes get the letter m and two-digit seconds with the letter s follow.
10h50
